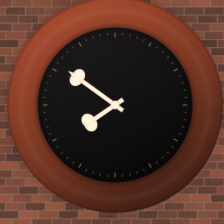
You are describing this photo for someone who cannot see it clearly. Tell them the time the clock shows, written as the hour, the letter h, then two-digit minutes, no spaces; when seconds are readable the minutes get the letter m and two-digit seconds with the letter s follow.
7h51
